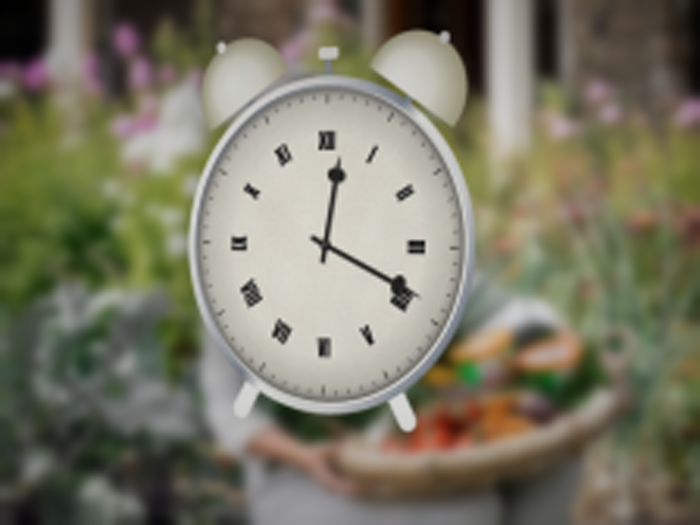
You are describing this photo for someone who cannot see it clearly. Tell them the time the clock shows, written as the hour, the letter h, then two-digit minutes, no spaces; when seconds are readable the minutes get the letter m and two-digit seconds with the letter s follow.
12h19
